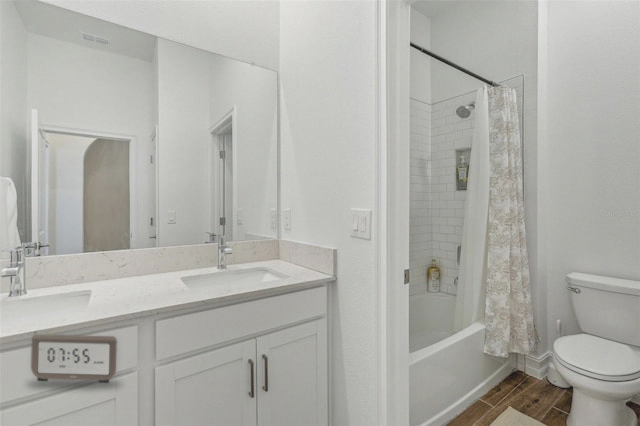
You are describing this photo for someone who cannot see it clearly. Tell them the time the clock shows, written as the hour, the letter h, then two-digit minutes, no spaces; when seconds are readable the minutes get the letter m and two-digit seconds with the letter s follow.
7h55
